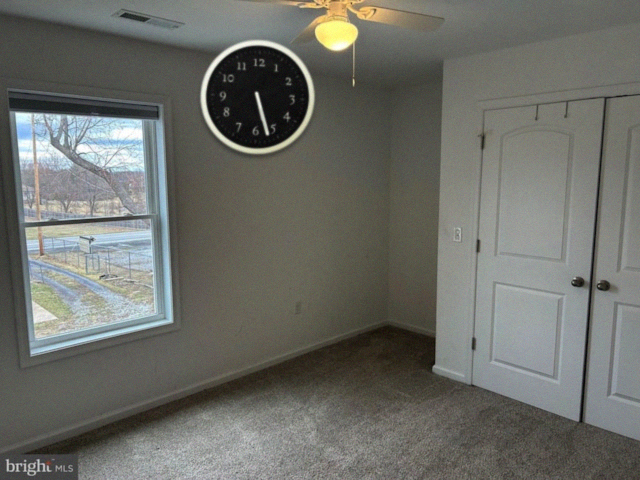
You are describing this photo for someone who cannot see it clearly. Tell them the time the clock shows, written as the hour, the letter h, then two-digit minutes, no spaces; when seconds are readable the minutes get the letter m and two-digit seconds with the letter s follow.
5h27
